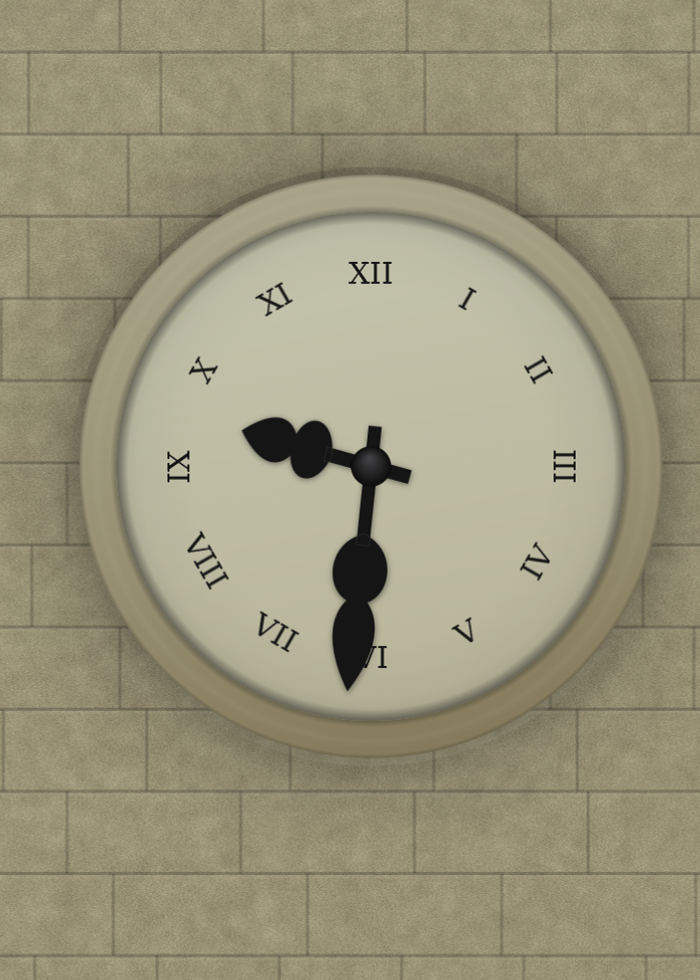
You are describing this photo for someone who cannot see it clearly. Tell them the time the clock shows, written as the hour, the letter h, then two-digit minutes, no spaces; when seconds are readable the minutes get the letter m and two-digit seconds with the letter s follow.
9h31
